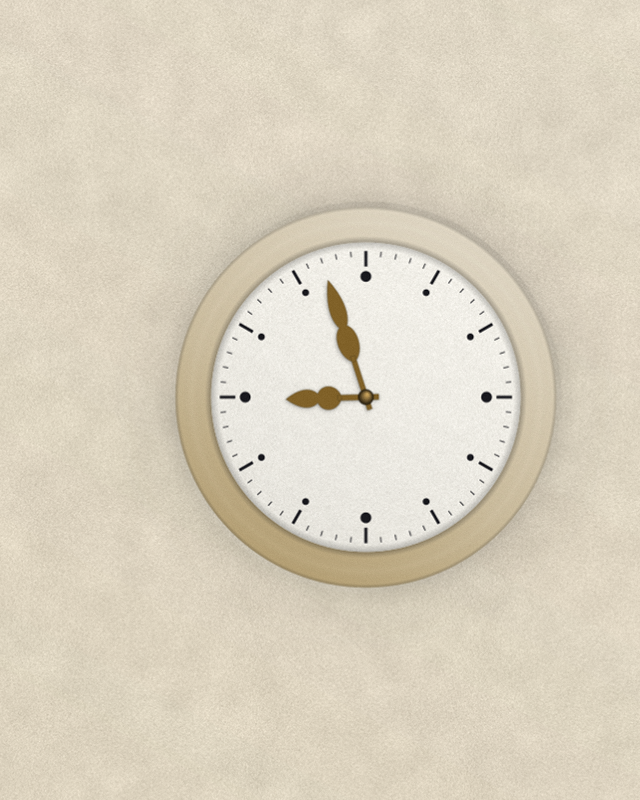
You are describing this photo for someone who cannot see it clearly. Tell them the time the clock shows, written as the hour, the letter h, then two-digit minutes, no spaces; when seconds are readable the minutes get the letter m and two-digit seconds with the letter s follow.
8h57
